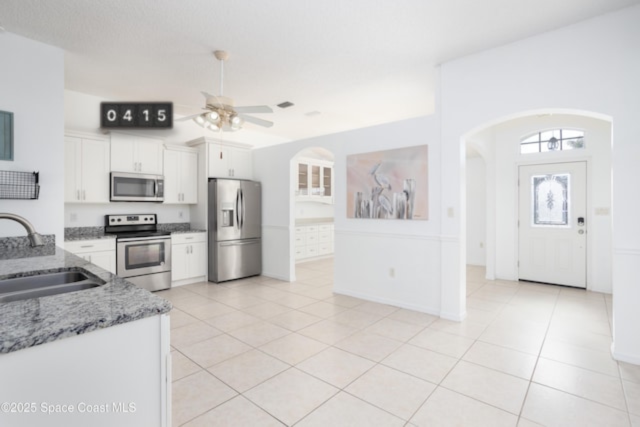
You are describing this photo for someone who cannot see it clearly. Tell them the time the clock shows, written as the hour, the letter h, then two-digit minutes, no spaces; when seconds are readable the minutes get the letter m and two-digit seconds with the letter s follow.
4h15
